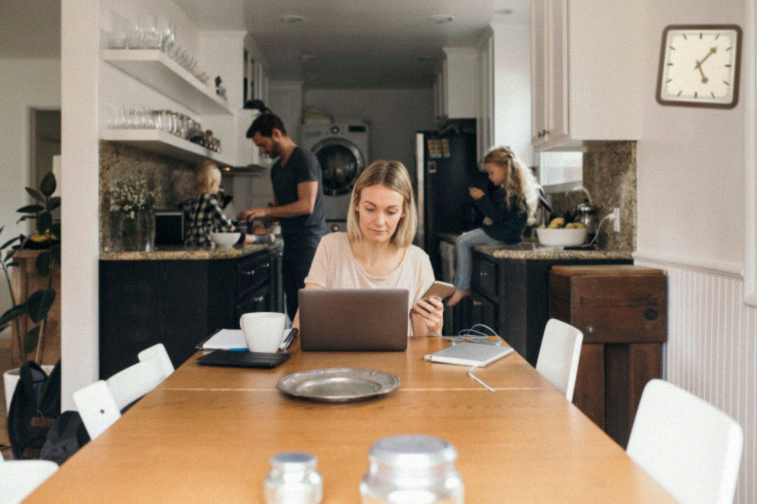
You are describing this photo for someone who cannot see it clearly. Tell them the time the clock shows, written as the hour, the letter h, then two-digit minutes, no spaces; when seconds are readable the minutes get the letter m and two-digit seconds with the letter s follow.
5h07
